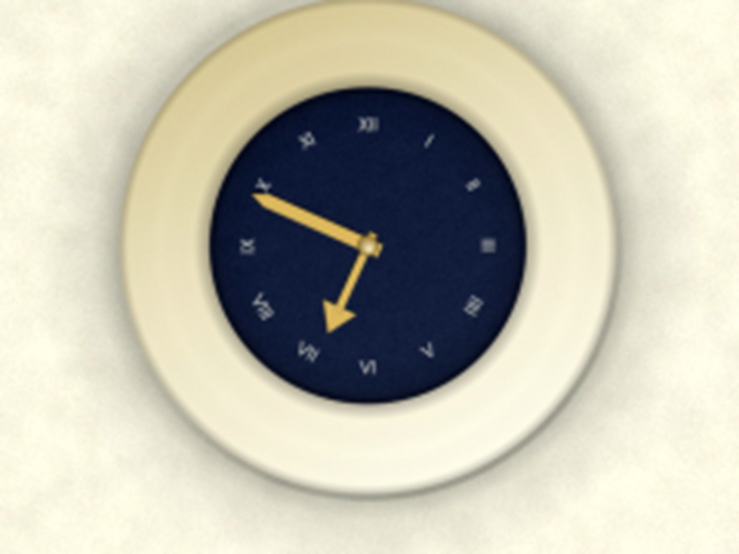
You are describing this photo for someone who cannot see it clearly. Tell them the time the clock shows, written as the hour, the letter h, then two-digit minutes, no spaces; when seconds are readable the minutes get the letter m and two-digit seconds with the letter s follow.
6h49
